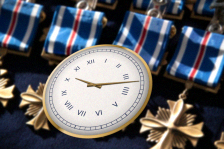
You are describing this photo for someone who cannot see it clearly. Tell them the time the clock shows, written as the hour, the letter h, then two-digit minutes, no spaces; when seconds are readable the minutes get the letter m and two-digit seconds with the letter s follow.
10h17
